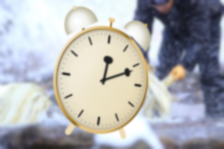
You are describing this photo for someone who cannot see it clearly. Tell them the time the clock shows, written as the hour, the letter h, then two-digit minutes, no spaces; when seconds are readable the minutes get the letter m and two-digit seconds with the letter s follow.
12h11
